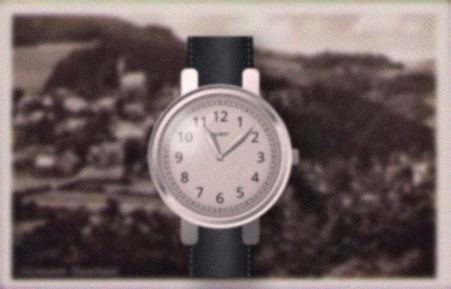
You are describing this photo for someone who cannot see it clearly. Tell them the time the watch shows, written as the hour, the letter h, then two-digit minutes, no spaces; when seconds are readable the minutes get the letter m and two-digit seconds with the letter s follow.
11h08
